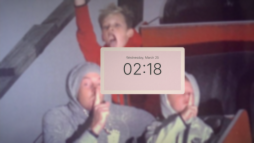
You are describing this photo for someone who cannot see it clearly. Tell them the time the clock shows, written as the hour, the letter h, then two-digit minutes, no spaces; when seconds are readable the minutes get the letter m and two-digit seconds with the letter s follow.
2h18
